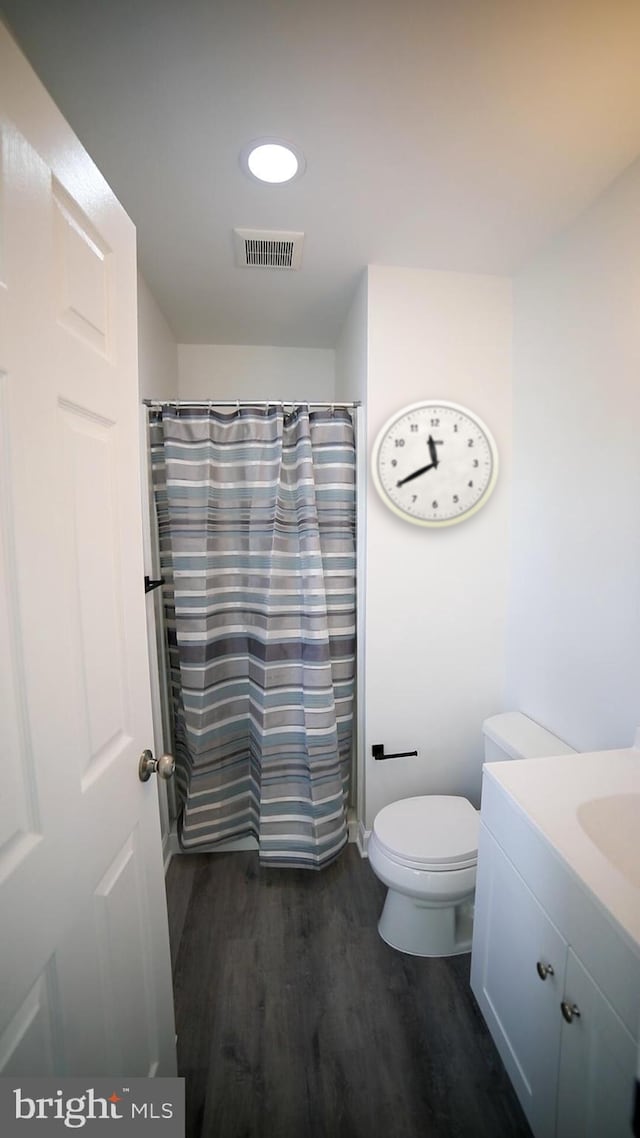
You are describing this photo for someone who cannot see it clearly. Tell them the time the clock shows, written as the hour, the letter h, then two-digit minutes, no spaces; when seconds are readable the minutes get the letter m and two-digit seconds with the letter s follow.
11h40
